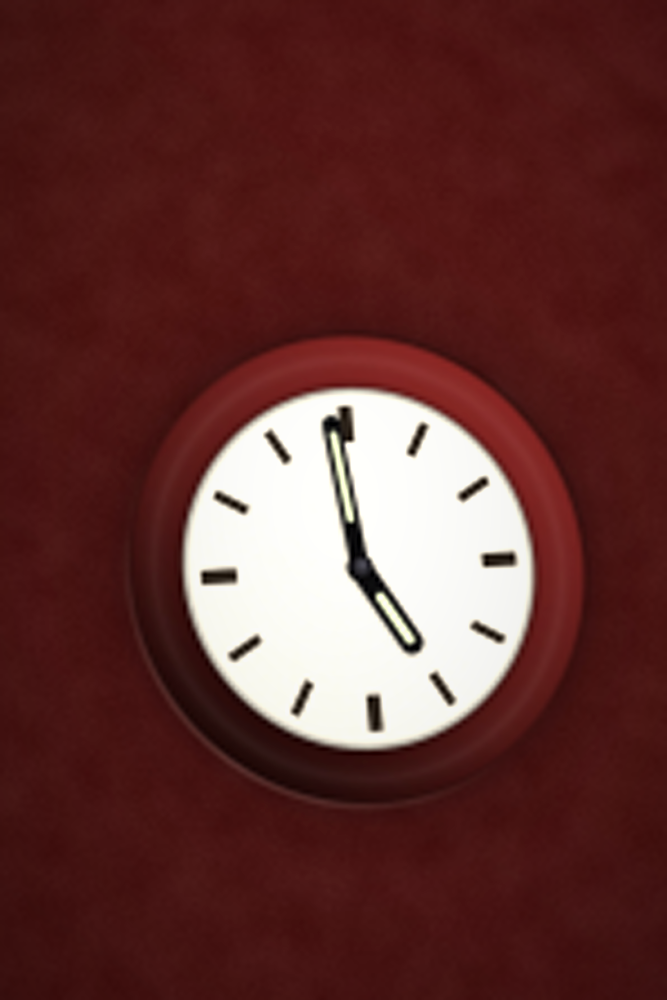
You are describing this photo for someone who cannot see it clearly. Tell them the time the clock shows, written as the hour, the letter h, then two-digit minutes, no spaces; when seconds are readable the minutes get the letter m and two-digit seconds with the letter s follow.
4h59
